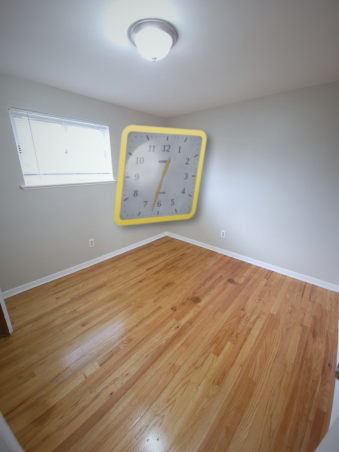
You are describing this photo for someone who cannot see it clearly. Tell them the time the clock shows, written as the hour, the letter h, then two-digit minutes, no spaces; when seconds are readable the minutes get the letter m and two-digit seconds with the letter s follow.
12h32
